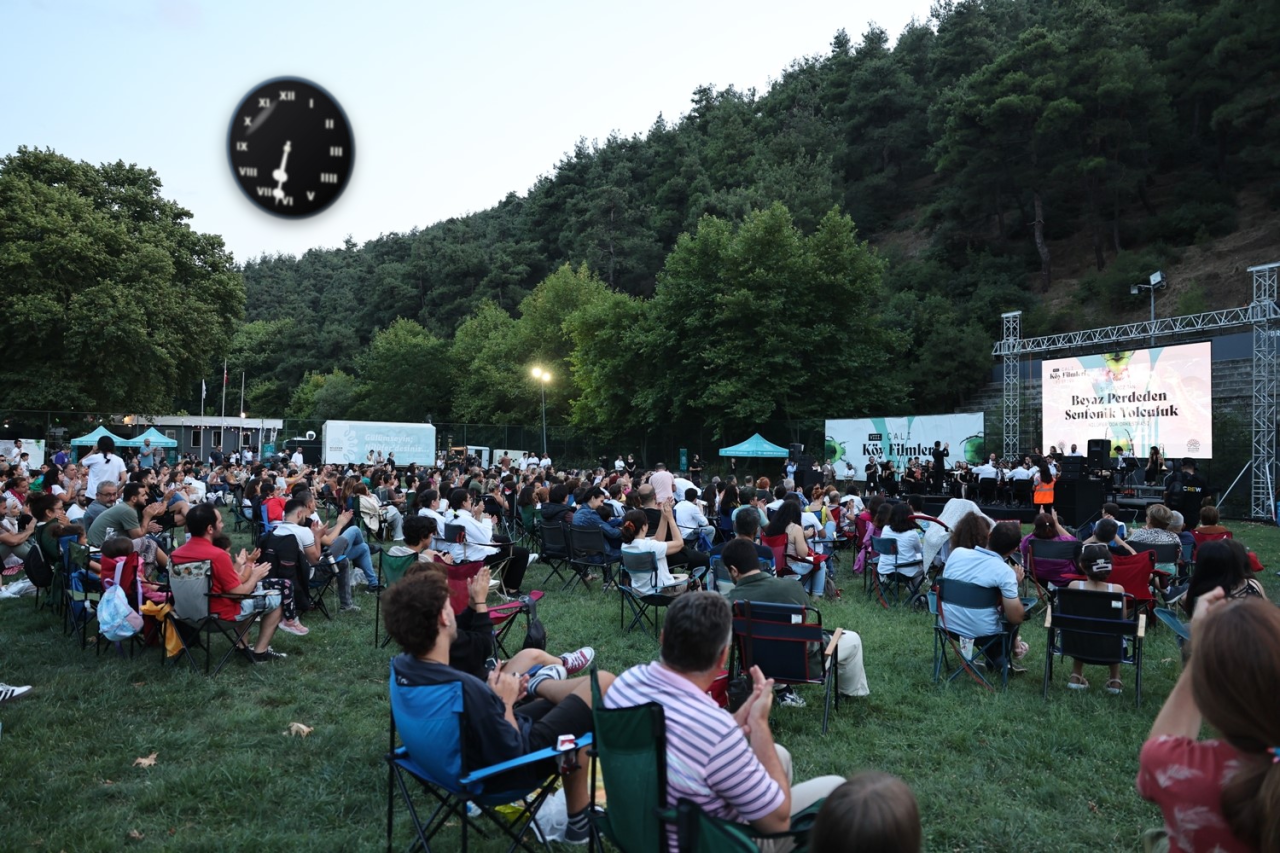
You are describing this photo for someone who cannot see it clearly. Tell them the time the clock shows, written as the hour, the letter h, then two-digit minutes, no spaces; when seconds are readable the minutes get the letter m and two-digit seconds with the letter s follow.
6h32
